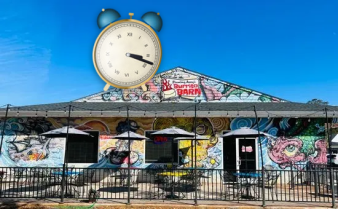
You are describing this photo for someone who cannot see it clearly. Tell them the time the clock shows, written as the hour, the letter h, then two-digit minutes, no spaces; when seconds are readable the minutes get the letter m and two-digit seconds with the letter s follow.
3h18
